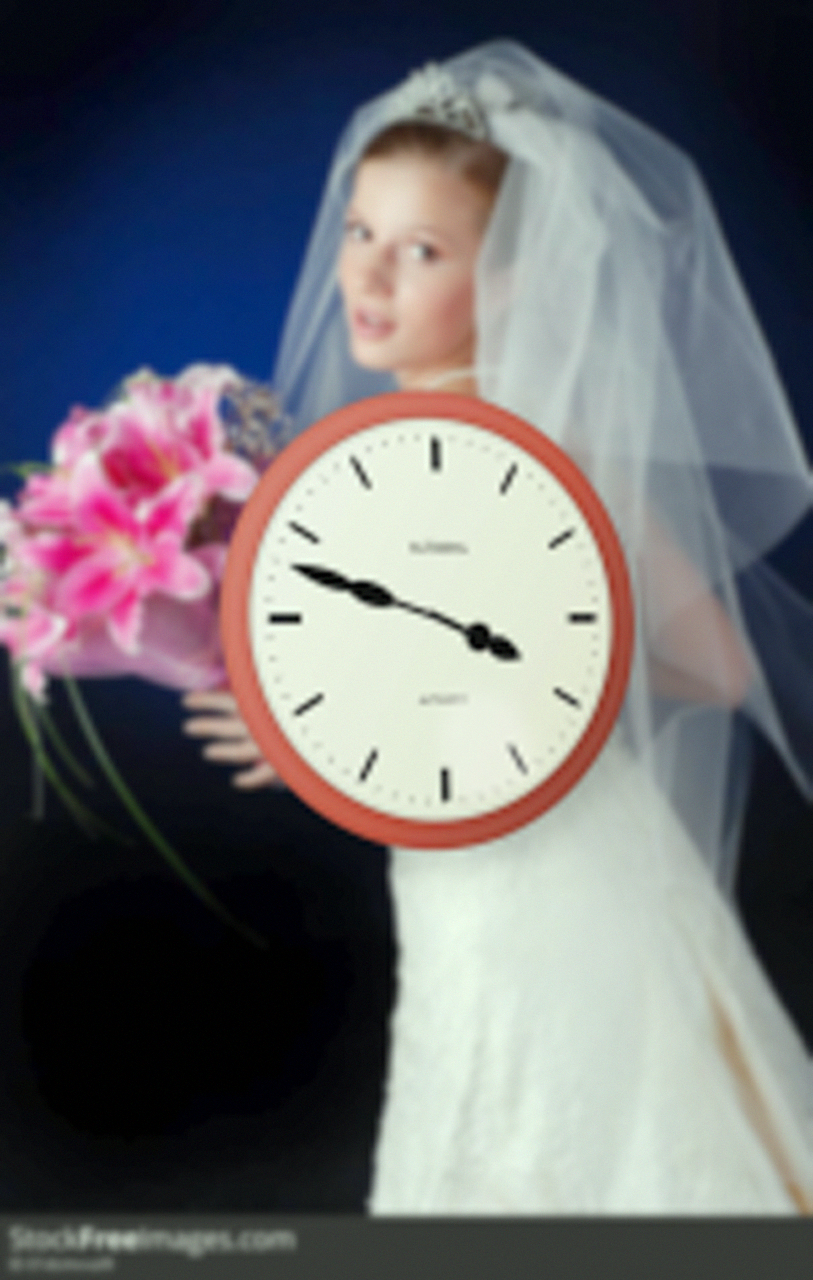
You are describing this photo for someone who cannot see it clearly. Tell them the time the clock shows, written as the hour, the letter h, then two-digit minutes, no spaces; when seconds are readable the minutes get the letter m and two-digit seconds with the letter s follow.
3h48
